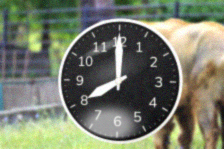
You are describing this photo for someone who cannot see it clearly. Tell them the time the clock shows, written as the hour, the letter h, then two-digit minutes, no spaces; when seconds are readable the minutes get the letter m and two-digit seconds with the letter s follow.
8h00
